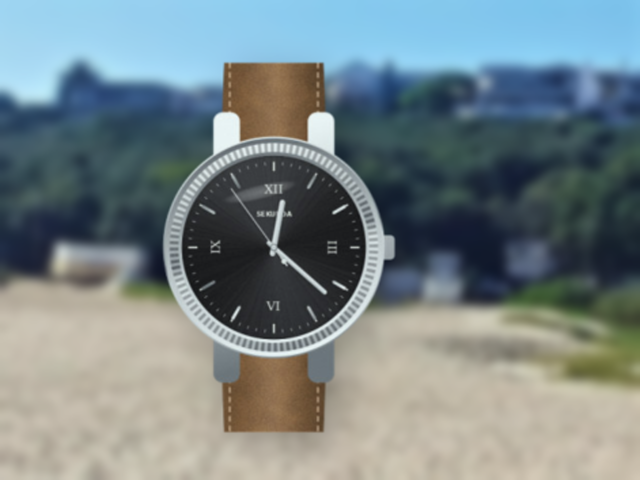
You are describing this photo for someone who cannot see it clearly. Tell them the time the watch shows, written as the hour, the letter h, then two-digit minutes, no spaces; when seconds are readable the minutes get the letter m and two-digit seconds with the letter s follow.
12h21m54s
